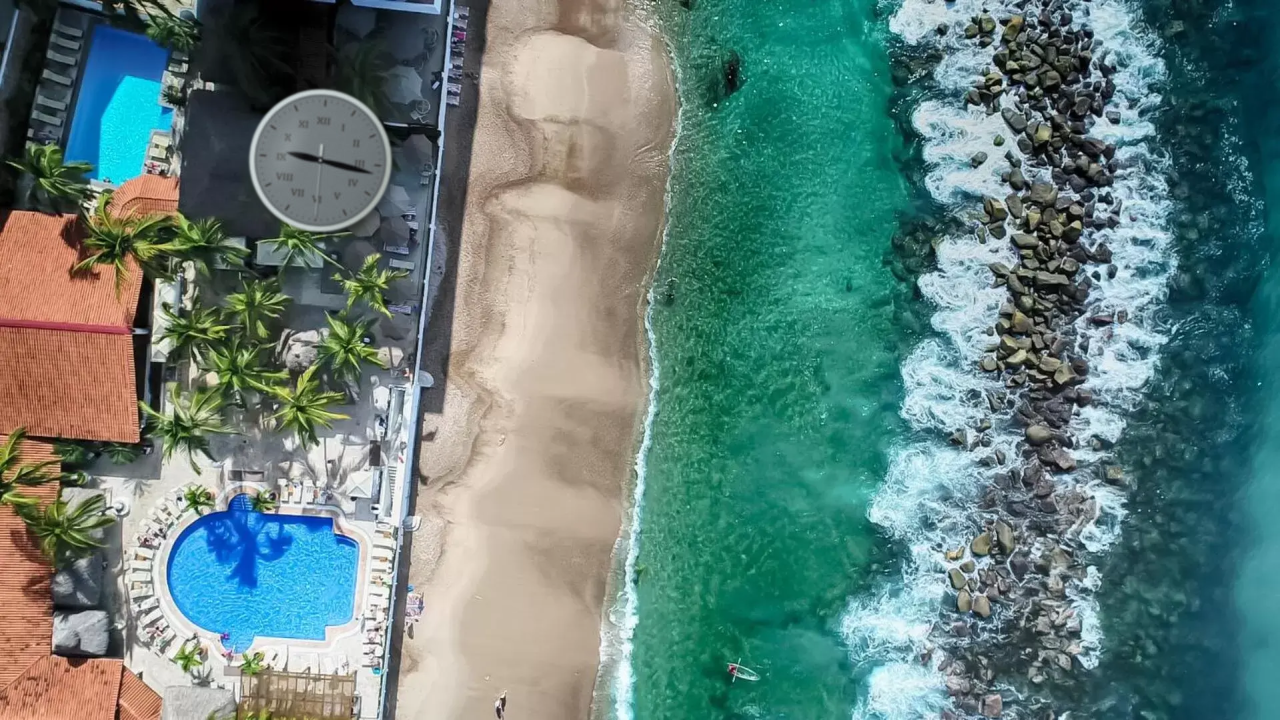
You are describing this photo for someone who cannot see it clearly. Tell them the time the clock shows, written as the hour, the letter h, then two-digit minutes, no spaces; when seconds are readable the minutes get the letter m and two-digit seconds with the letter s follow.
9h16m30s
